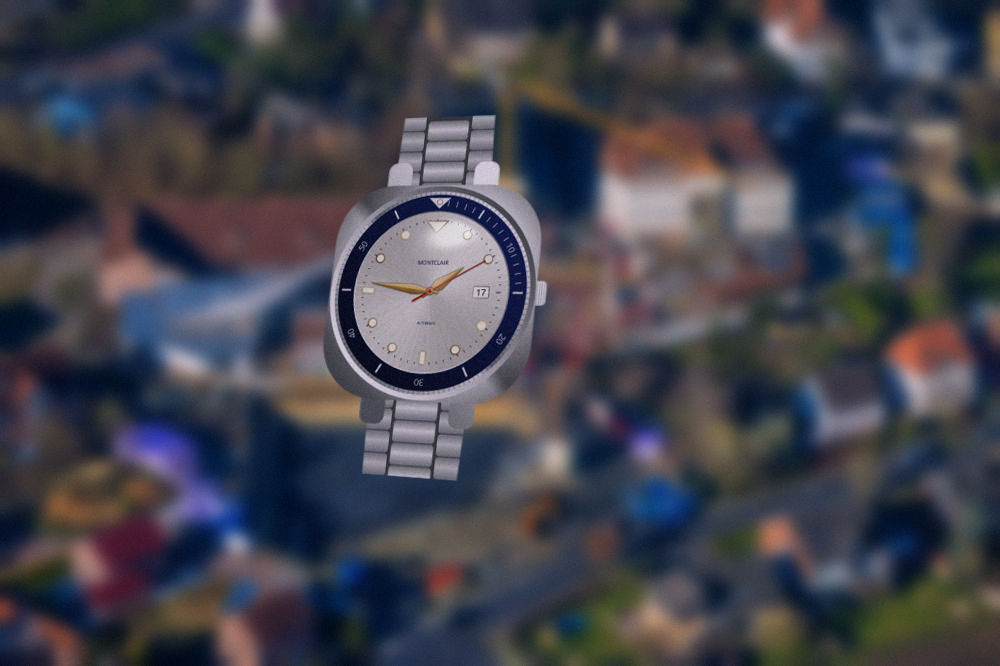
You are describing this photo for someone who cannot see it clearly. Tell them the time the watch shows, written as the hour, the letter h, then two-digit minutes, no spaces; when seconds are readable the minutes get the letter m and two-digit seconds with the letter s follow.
1h46m10s
